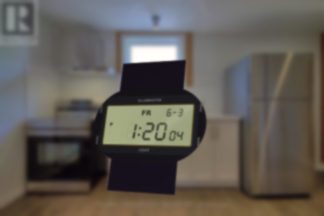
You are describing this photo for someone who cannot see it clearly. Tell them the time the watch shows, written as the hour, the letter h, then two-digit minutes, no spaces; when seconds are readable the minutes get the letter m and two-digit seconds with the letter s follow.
1h20
